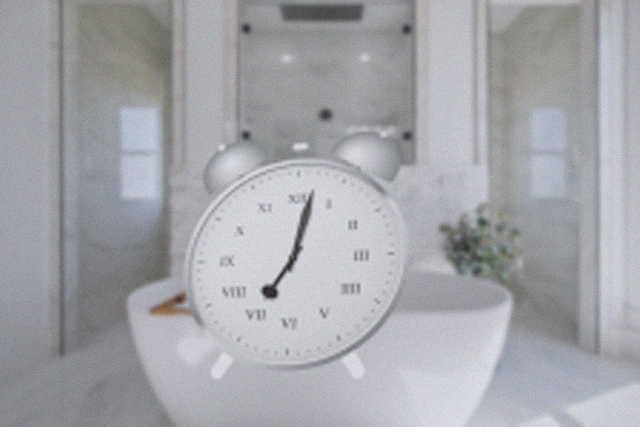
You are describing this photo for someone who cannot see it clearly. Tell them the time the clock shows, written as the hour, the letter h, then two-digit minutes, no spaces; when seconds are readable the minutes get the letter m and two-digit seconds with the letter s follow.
7h02
